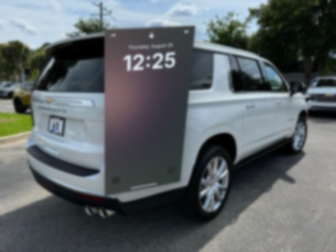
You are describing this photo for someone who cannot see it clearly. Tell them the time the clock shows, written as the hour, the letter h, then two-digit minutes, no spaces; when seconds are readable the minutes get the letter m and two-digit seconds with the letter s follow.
12h25
